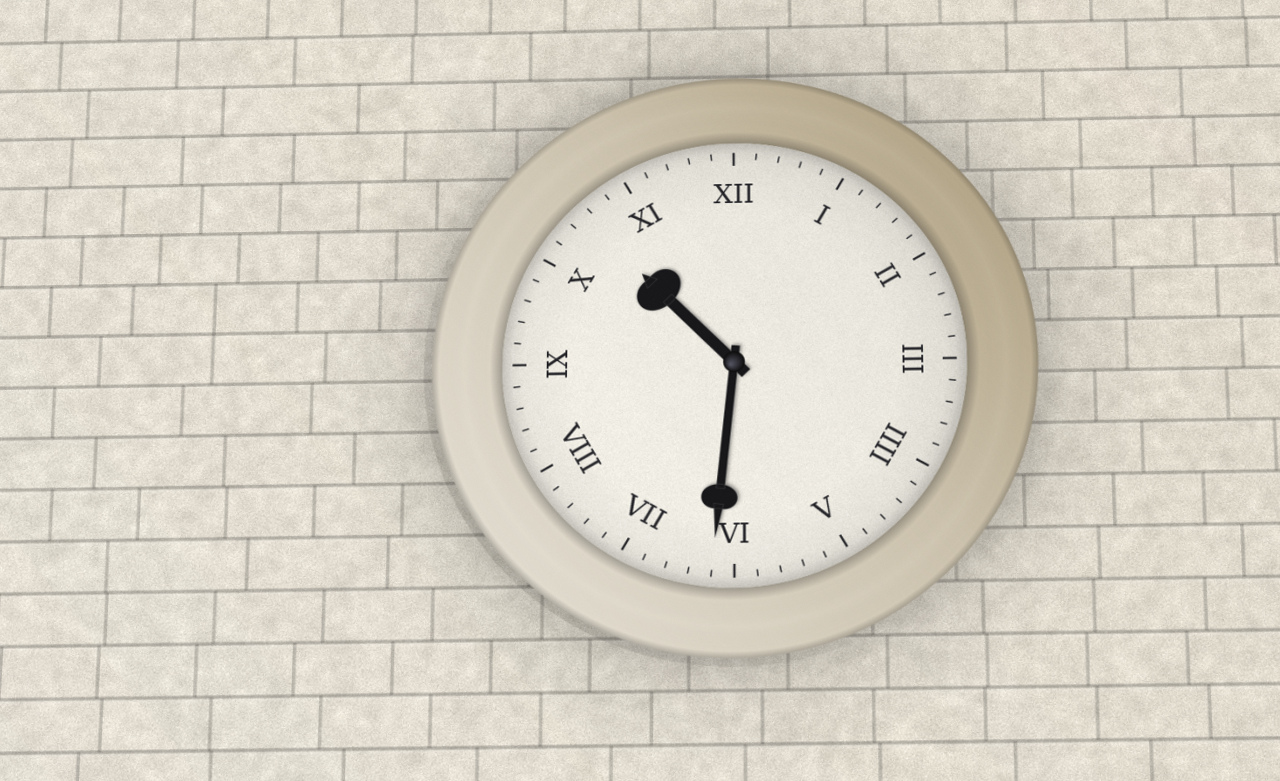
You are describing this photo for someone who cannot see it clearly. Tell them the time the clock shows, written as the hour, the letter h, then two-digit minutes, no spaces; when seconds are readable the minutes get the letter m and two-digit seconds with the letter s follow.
10h31
